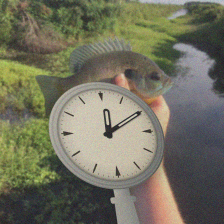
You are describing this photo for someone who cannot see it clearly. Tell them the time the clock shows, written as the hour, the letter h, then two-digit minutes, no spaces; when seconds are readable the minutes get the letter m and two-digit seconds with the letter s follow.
12h10
